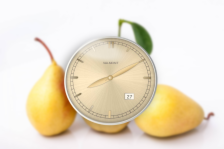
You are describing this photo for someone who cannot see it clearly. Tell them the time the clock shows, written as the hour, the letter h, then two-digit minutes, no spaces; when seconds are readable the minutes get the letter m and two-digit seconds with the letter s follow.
8h10
